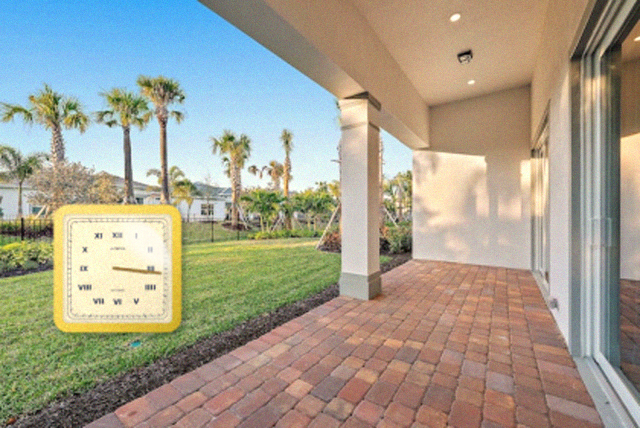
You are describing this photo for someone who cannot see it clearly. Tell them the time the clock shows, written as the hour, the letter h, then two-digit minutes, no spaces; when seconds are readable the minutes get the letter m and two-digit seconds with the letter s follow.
3h16
